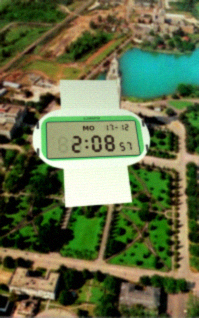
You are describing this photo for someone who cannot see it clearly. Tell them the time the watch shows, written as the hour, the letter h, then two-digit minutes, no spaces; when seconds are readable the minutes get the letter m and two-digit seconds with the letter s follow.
2h08
